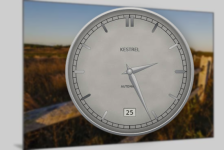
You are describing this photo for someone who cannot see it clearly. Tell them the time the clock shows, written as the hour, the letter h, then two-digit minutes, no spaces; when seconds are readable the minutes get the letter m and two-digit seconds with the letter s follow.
2h26
